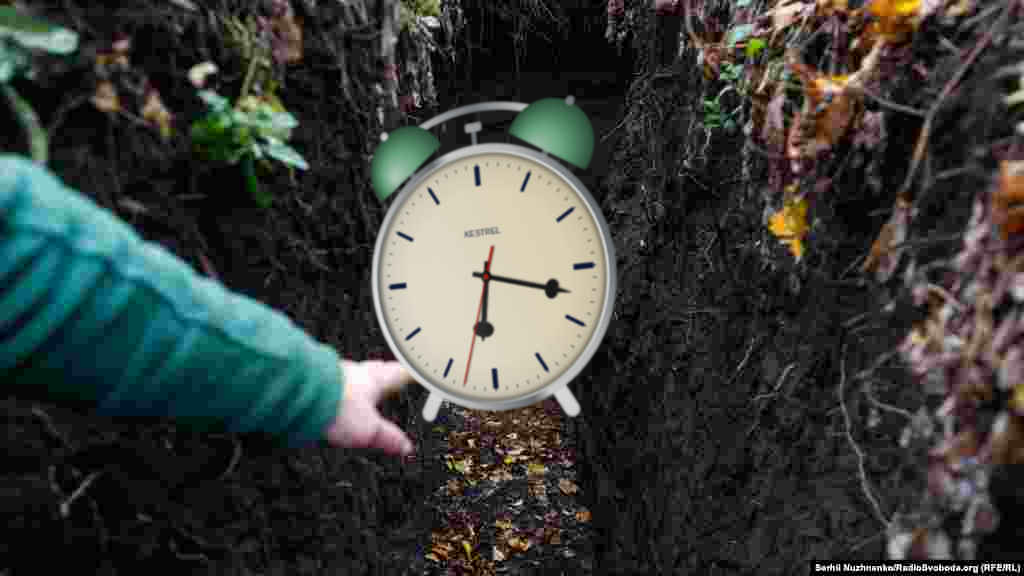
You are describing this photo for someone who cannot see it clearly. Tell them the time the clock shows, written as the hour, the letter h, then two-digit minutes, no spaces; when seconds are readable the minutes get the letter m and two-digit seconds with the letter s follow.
6h17m33s
